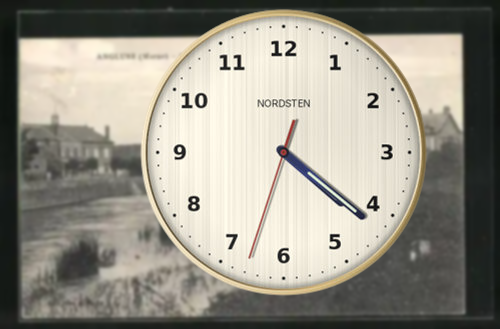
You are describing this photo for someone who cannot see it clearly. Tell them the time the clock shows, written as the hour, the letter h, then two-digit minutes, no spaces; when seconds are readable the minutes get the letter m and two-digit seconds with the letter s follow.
4h21m33s
